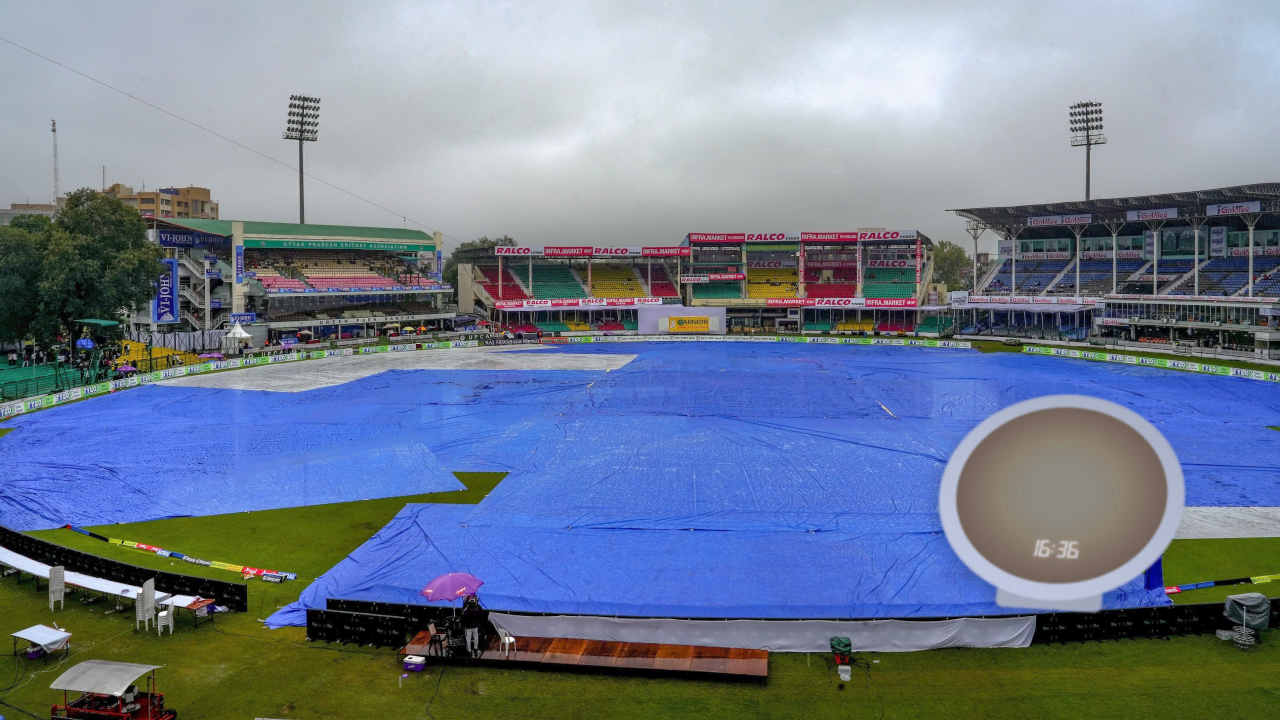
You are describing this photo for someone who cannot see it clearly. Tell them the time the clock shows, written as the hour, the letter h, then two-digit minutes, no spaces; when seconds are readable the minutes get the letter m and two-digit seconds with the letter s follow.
16h36
